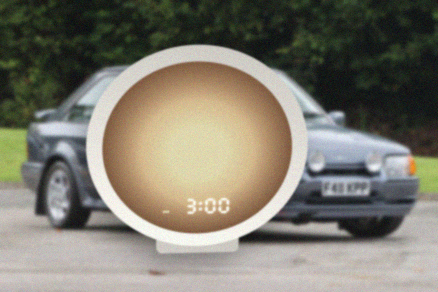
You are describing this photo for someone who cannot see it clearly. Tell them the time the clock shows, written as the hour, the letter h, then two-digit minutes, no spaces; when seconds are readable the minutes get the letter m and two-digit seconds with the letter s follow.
3h00
